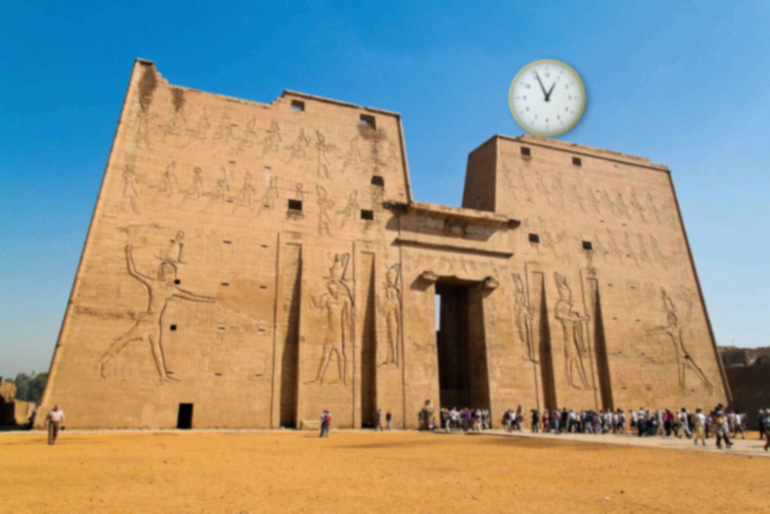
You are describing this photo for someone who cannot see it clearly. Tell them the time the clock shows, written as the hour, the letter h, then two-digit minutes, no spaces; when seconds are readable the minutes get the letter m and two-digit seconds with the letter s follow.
12h56
